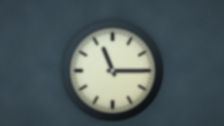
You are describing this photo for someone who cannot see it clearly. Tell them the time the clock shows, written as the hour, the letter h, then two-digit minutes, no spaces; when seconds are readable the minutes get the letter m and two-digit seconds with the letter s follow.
11h15
